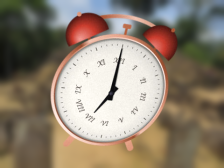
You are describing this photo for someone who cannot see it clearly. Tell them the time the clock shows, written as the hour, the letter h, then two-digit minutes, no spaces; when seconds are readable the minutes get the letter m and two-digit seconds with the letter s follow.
7h00
